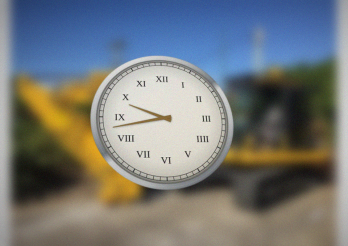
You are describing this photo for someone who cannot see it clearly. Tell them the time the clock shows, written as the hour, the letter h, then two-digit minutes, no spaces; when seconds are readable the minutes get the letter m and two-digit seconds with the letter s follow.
9h43
